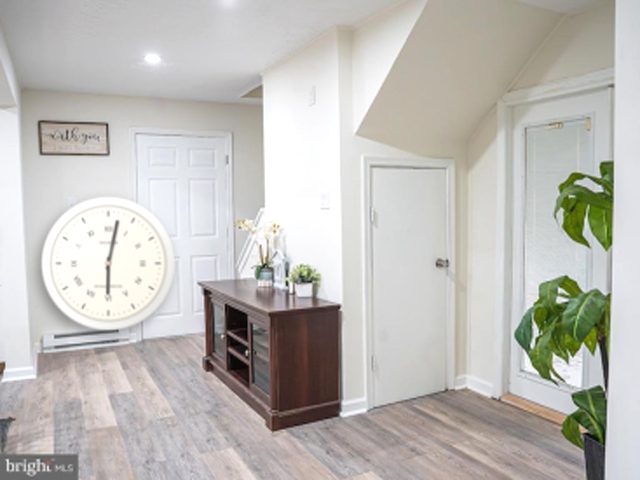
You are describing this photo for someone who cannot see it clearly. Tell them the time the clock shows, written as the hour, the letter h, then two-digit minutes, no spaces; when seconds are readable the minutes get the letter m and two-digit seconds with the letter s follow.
6h02
